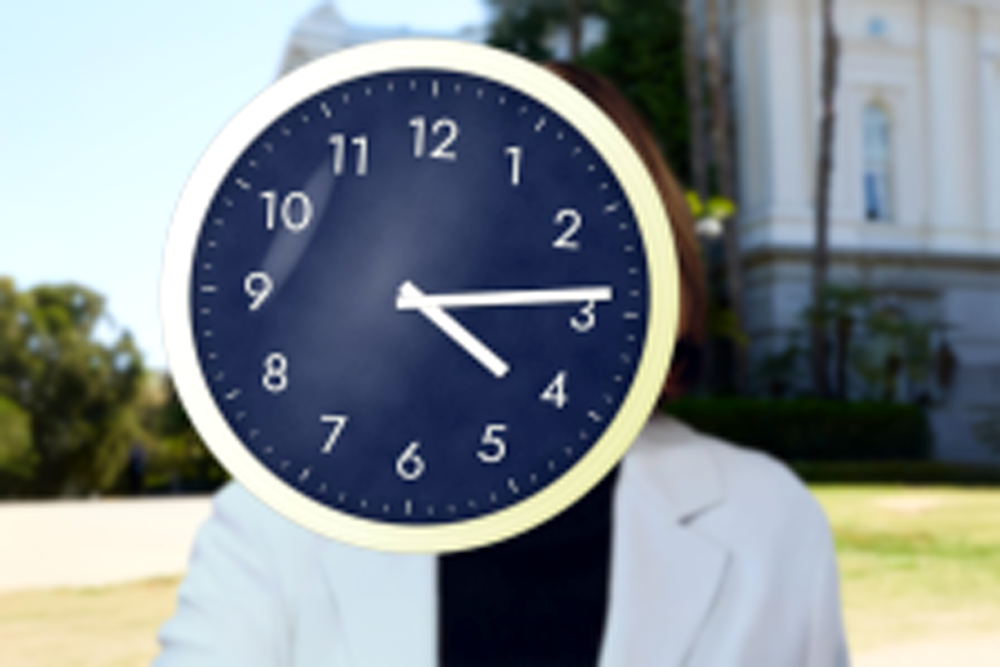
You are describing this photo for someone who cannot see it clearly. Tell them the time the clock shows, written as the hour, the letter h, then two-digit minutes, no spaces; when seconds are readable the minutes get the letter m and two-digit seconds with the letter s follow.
4h14
